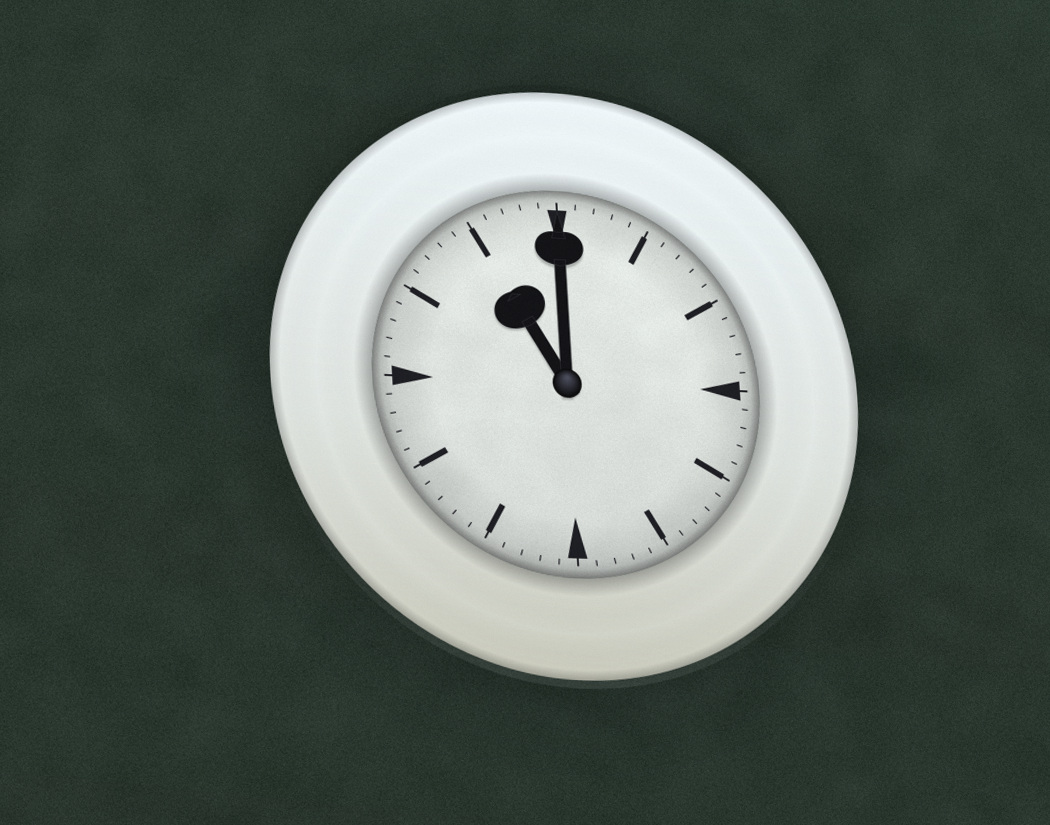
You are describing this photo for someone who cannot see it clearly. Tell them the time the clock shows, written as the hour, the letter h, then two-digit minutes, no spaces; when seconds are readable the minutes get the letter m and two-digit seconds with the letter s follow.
11h00
